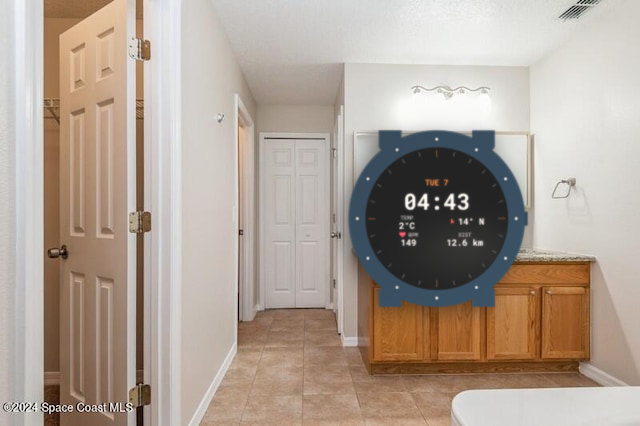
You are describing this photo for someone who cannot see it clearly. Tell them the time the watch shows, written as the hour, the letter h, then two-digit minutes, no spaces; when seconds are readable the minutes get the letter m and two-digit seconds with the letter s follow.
4h43
